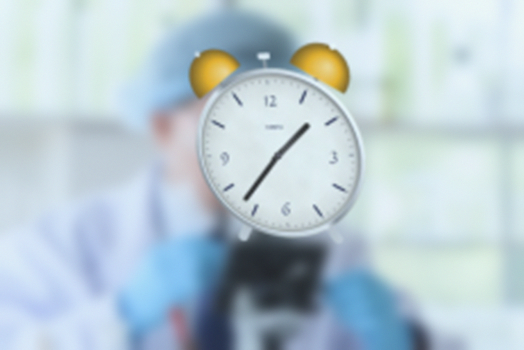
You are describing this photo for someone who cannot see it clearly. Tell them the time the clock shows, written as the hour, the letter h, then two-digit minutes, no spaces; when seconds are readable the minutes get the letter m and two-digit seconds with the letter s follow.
1h37
